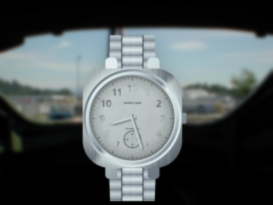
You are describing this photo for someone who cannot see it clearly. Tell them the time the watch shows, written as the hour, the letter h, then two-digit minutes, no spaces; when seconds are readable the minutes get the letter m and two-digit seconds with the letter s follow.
8h27
